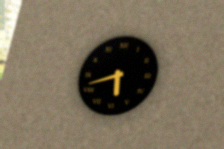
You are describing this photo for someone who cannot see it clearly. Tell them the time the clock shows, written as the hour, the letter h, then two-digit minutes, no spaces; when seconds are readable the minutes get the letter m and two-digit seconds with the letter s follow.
5h42
